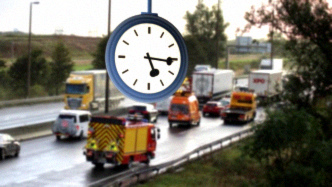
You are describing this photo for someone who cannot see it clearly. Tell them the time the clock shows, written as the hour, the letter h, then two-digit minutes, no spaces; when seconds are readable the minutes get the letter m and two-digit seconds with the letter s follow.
5h16
